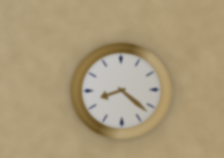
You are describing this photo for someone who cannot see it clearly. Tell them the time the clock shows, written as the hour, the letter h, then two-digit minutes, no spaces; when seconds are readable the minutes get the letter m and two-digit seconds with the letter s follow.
8h22
